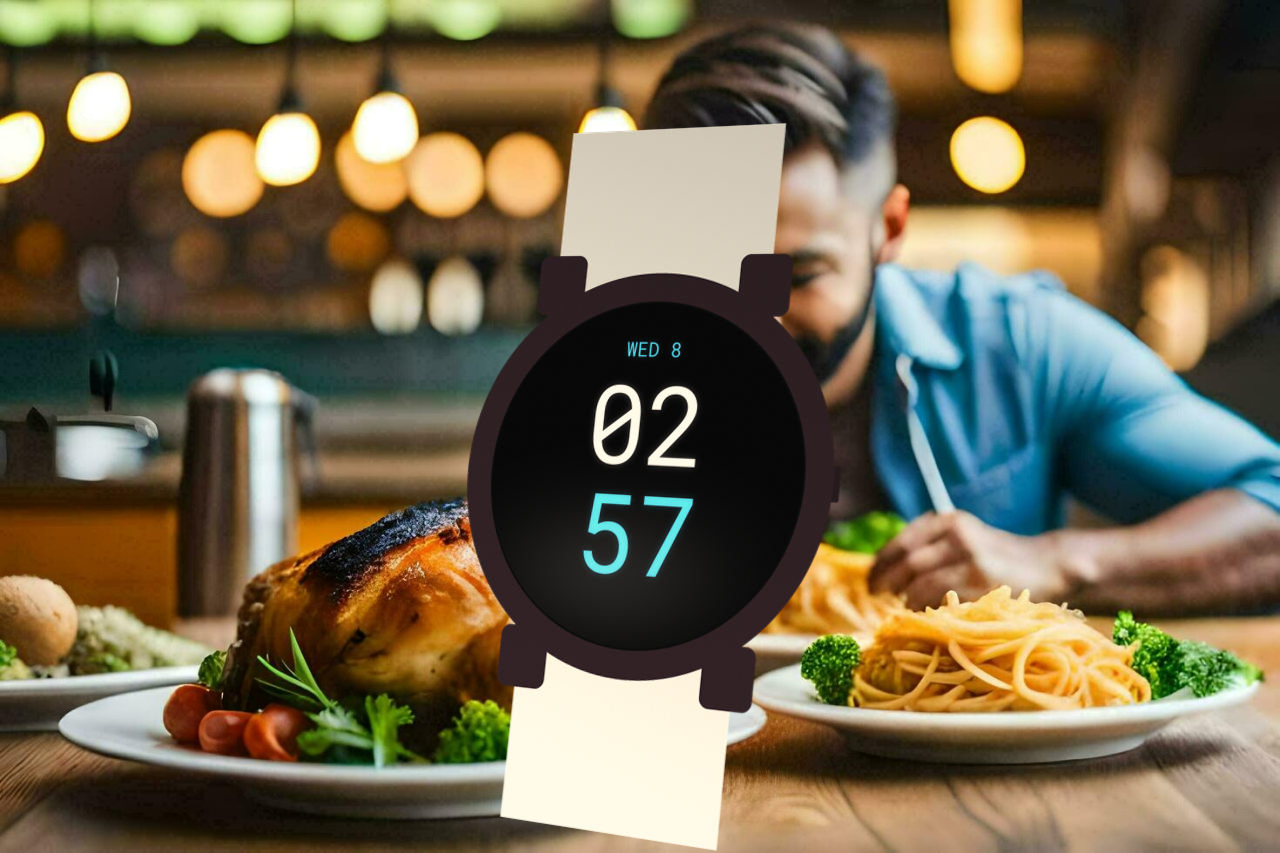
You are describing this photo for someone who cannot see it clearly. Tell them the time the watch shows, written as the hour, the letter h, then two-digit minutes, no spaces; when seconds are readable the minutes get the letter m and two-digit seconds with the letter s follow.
2h57
